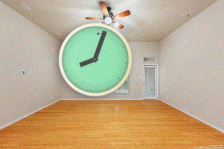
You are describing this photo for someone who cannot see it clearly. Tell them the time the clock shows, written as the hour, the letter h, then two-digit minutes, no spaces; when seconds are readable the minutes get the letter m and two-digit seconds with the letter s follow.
8h02
